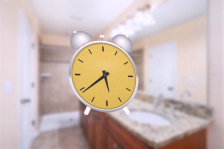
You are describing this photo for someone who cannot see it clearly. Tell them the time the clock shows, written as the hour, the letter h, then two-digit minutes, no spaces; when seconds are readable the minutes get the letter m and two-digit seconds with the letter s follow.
5h39
